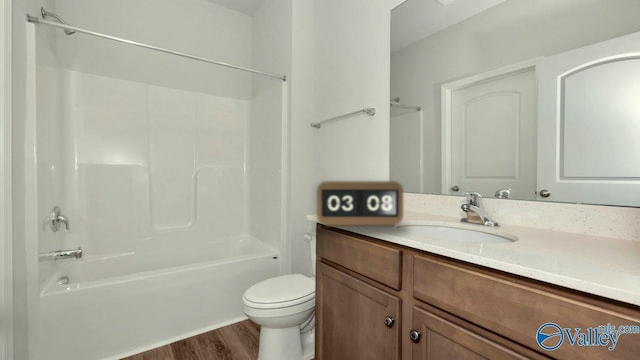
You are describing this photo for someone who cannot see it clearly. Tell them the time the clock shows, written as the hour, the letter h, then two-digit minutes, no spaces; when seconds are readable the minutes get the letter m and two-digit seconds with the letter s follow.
3h08
